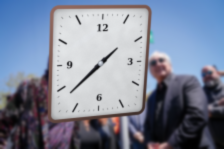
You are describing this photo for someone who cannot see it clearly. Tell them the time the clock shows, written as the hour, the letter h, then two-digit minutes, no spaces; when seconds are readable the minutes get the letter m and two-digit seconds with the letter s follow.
1h38
